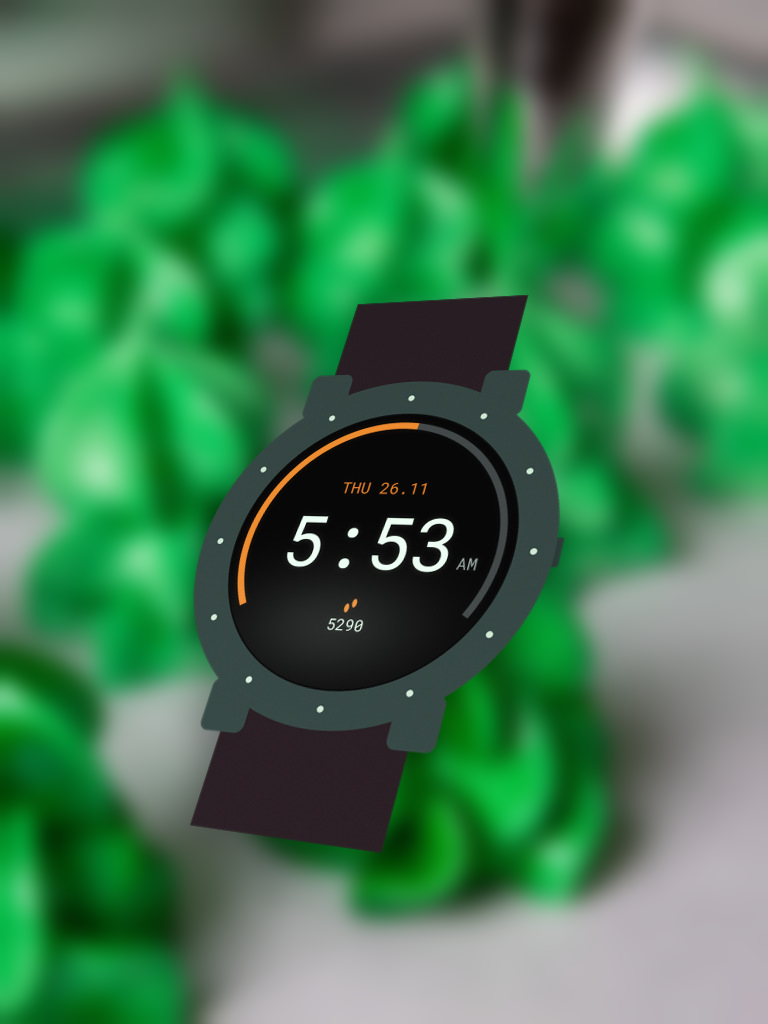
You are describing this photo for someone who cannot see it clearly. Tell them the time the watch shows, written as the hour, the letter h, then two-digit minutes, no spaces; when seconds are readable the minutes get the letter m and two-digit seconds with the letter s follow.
5h53
